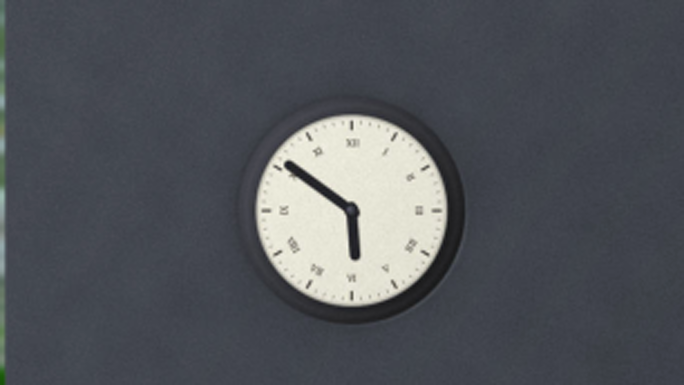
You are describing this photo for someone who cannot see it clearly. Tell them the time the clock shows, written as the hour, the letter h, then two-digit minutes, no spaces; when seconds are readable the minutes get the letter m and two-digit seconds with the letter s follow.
5h51
